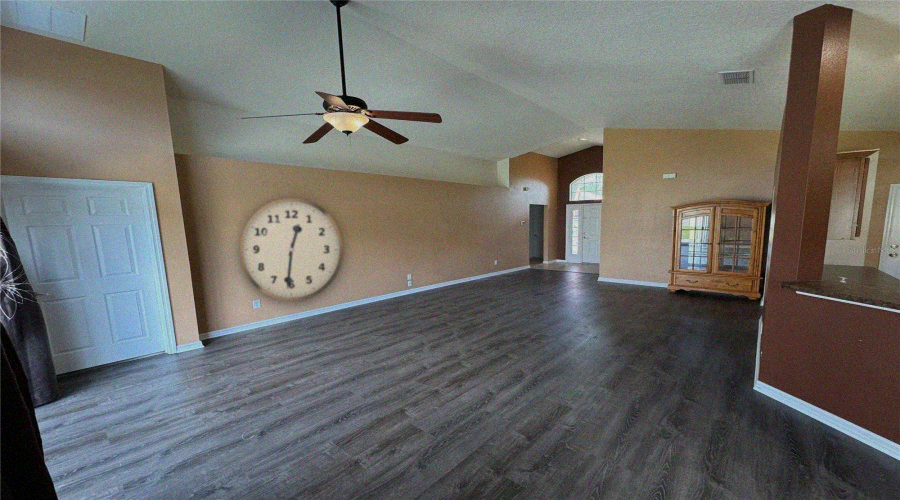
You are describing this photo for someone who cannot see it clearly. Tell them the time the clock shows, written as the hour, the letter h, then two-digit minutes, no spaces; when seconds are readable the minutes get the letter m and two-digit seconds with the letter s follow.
12h31
